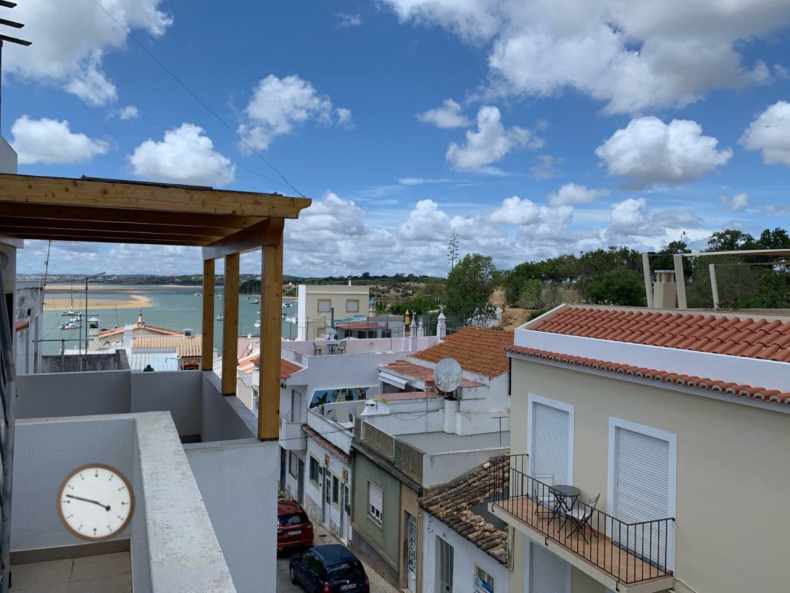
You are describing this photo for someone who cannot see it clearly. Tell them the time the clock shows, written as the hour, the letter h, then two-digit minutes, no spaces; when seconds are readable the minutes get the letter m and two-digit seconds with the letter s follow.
3h47
